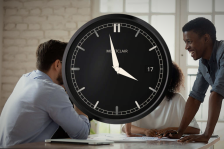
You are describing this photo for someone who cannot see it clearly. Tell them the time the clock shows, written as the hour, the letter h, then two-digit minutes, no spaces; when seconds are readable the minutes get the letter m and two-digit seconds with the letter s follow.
3h58
